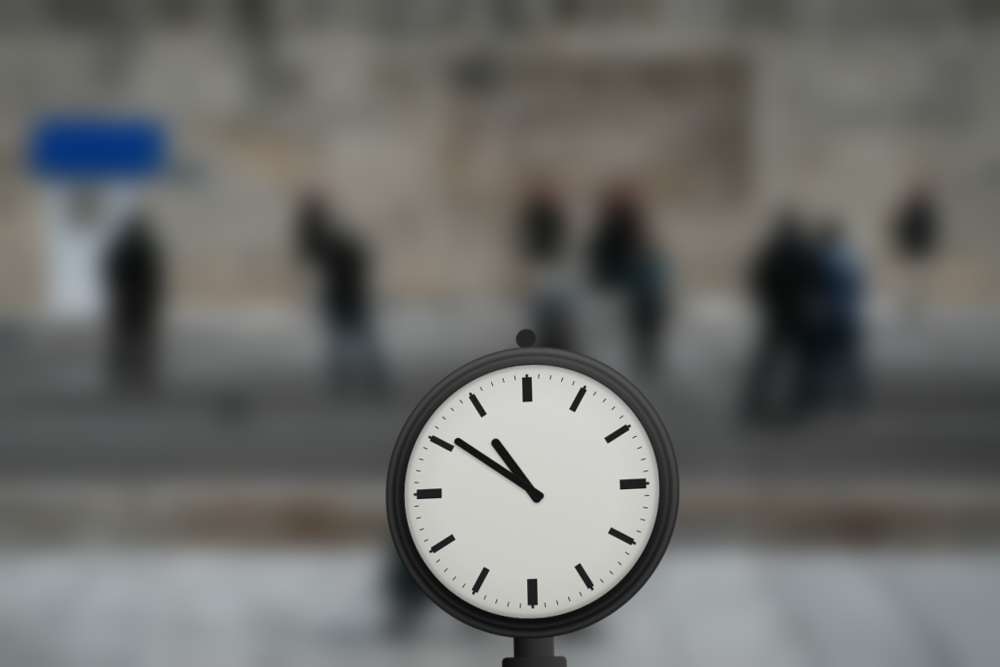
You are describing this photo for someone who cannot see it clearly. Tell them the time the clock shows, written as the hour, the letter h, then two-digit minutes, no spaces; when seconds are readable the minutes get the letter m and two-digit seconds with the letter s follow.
10h51
